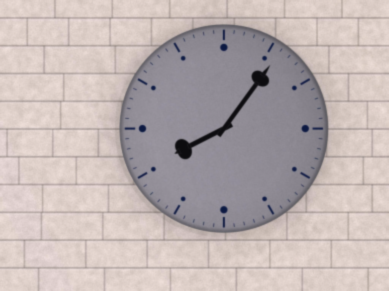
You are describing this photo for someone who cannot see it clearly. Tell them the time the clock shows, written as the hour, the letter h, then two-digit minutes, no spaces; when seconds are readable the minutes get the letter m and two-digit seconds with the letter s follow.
8h06
